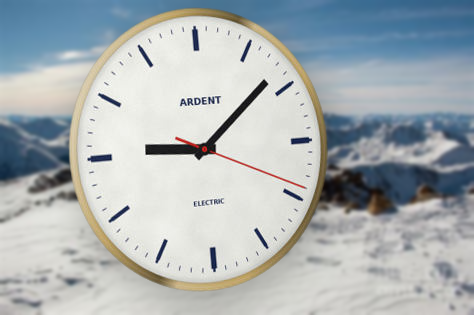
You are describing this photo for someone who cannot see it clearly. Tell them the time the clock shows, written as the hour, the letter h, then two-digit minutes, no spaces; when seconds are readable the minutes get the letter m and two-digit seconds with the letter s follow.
9h08m19s
